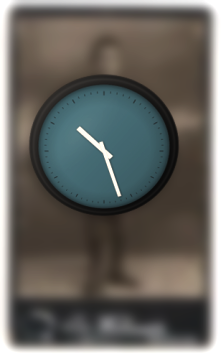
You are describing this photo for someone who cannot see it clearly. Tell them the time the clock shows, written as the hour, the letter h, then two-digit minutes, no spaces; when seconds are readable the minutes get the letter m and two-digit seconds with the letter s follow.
10h27
